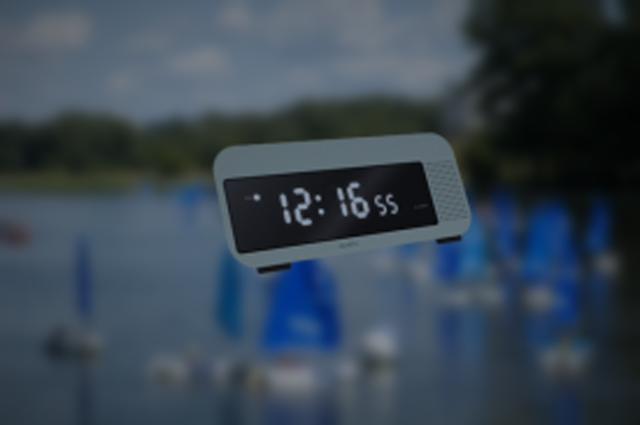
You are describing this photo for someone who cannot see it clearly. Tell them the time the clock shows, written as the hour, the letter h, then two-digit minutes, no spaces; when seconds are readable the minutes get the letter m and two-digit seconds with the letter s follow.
12h16m55s
